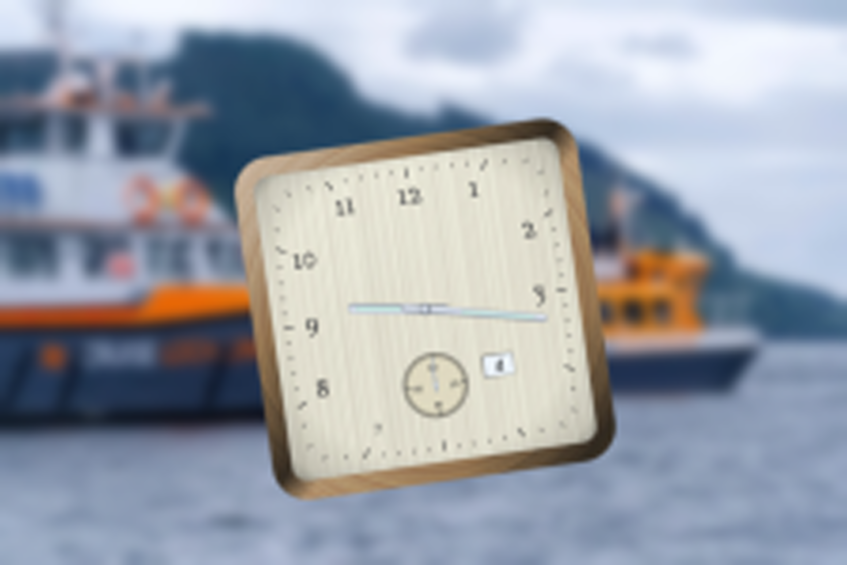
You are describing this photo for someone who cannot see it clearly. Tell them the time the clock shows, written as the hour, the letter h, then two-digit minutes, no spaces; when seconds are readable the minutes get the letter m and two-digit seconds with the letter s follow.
9h17
